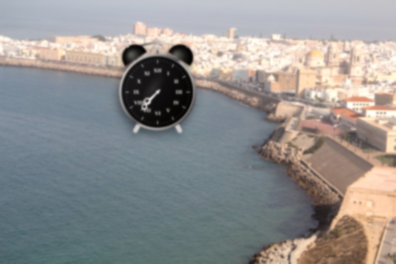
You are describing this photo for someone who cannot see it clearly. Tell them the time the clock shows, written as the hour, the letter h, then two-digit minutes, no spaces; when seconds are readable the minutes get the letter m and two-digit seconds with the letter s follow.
7h37
